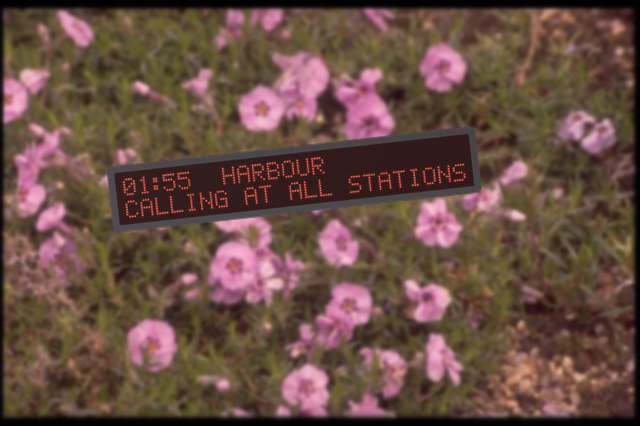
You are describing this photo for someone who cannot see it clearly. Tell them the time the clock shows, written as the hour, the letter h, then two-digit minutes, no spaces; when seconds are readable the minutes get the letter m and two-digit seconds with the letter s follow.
1h55
